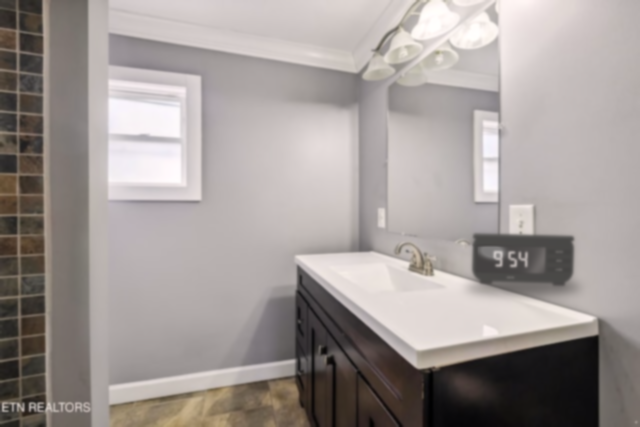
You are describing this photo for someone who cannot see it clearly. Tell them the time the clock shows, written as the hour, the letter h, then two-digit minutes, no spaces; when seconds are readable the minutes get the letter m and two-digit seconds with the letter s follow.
9h54
